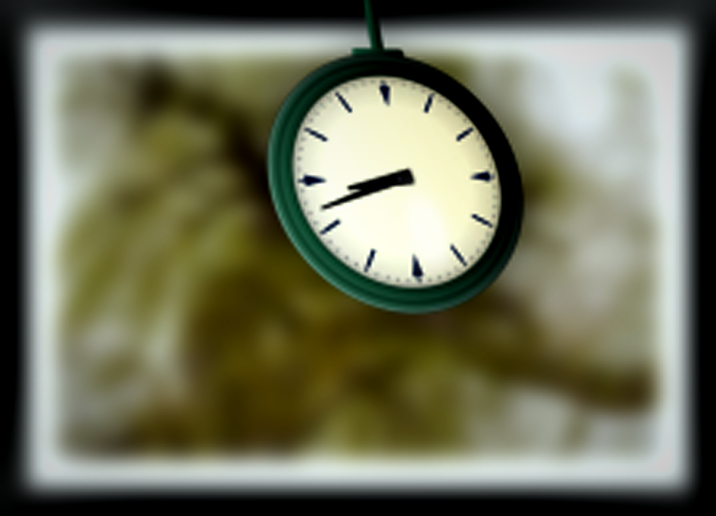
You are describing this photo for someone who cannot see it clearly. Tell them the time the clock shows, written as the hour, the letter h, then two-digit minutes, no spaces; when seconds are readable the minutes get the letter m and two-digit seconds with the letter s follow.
8h42
